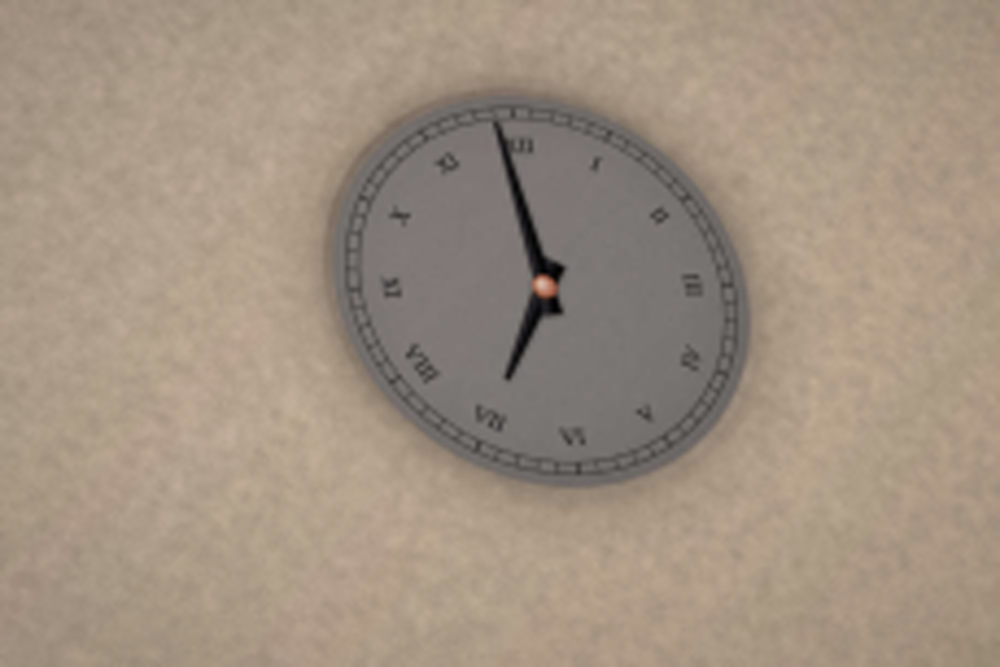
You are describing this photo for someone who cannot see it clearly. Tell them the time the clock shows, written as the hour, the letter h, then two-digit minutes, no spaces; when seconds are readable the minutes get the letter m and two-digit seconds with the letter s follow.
6h59
